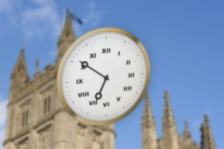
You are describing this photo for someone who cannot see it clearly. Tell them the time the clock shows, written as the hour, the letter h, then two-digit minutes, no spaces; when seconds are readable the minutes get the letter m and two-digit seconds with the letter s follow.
6h51
